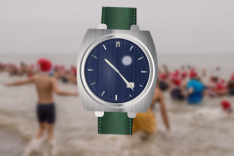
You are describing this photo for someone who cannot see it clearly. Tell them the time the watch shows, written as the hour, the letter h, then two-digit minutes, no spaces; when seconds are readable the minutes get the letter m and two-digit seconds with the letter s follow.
10h23
